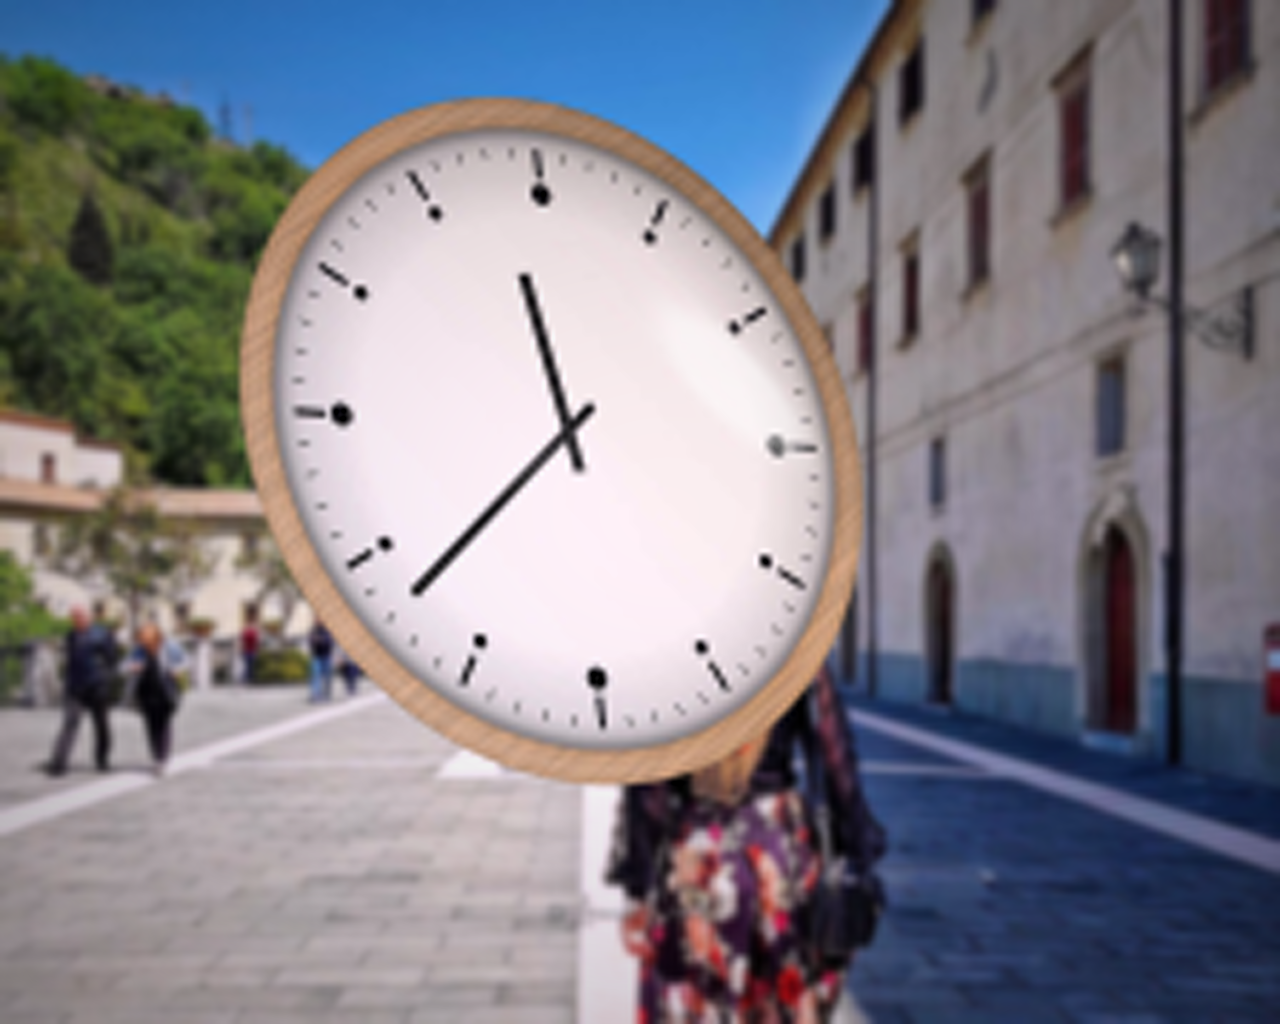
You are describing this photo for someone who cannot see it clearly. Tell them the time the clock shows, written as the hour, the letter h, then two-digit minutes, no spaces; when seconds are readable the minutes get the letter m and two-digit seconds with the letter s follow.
11h38
